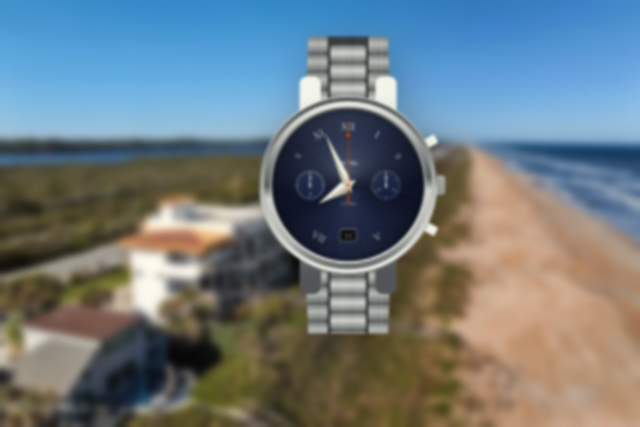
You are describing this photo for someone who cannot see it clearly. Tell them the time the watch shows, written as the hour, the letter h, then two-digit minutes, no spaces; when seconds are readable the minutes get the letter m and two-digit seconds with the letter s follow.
7h56
